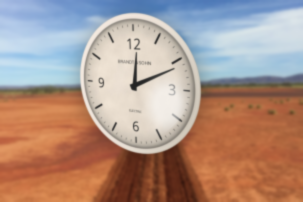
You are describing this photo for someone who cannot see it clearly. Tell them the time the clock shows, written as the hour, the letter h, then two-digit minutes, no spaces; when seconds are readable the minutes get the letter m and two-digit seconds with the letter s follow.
12h11
